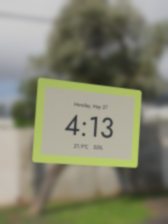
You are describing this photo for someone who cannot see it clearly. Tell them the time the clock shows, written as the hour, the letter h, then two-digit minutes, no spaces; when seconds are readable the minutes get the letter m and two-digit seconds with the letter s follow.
4h13
